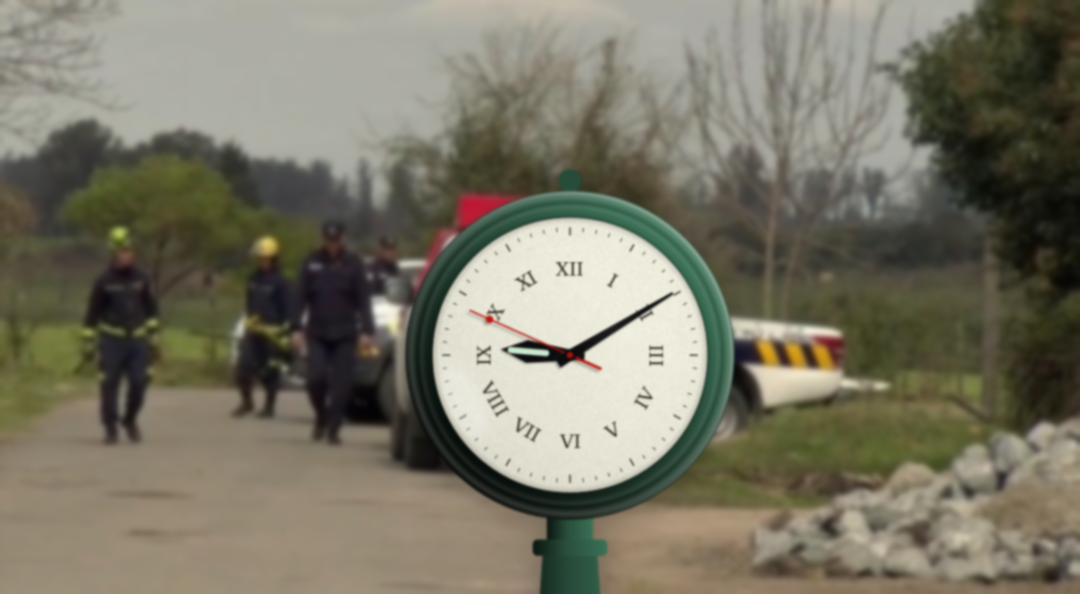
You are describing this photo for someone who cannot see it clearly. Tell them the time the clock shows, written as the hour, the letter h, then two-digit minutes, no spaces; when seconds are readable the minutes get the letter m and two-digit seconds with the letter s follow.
9h09m49s
